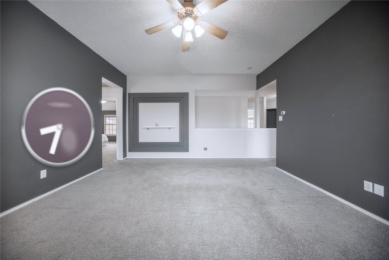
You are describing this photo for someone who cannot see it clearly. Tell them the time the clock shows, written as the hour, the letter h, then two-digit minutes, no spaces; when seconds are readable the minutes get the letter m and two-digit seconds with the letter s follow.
8h33
